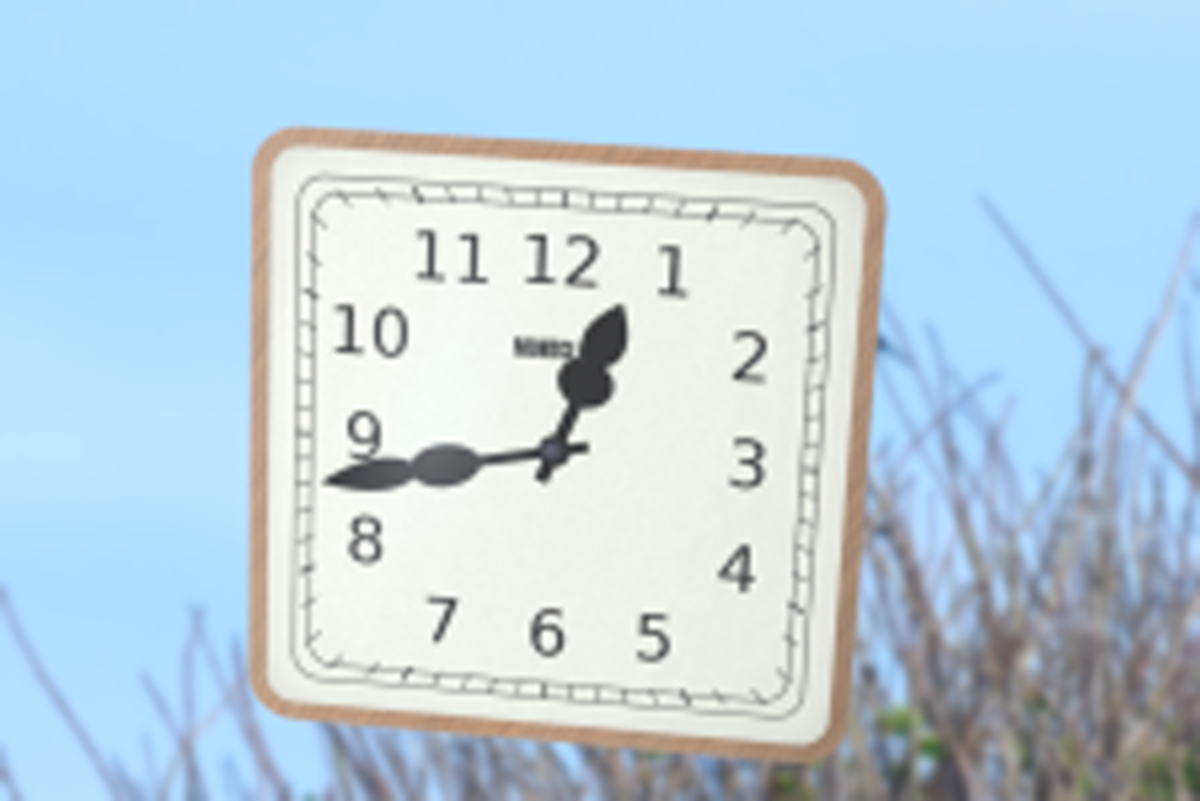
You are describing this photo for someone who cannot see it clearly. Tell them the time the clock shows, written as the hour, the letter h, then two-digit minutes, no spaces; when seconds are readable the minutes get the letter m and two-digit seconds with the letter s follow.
12h43
